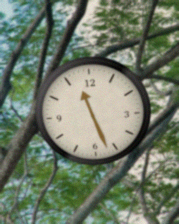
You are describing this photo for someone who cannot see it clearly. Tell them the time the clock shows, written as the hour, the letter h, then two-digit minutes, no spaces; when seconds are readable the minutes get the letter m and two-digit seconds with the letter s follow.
11h27
